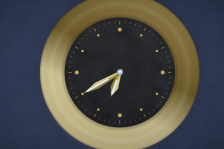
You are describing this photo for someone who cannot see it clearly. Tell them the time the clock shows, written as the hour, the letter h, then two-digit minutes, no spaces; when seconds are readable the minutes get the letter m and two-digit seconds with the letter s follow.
6h40
